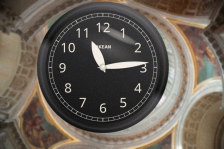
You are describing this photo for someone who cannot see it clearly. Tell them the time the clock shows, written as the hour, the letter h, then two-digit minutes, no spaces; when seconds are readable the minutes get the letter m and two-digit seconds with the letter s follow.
11h14
